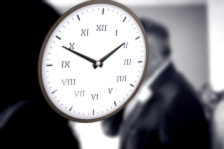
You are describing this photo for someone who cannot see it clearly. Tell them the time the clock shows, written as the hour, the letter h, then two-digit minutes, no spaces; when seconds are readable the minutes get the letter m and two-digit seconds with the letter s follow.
1h49
